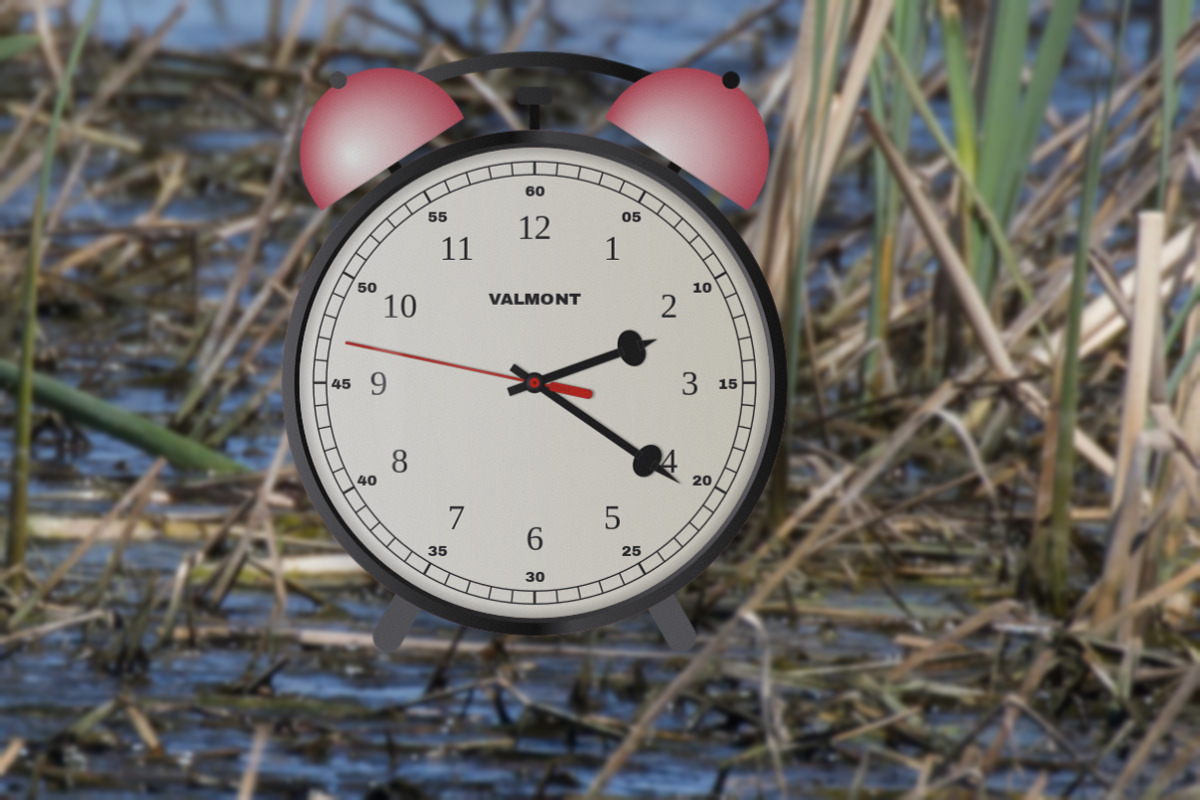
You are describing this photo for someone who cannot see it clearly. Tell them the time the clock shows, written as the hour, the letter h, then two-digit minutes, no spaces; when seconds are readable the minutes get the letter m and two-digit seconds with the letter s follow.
2h20m47s
